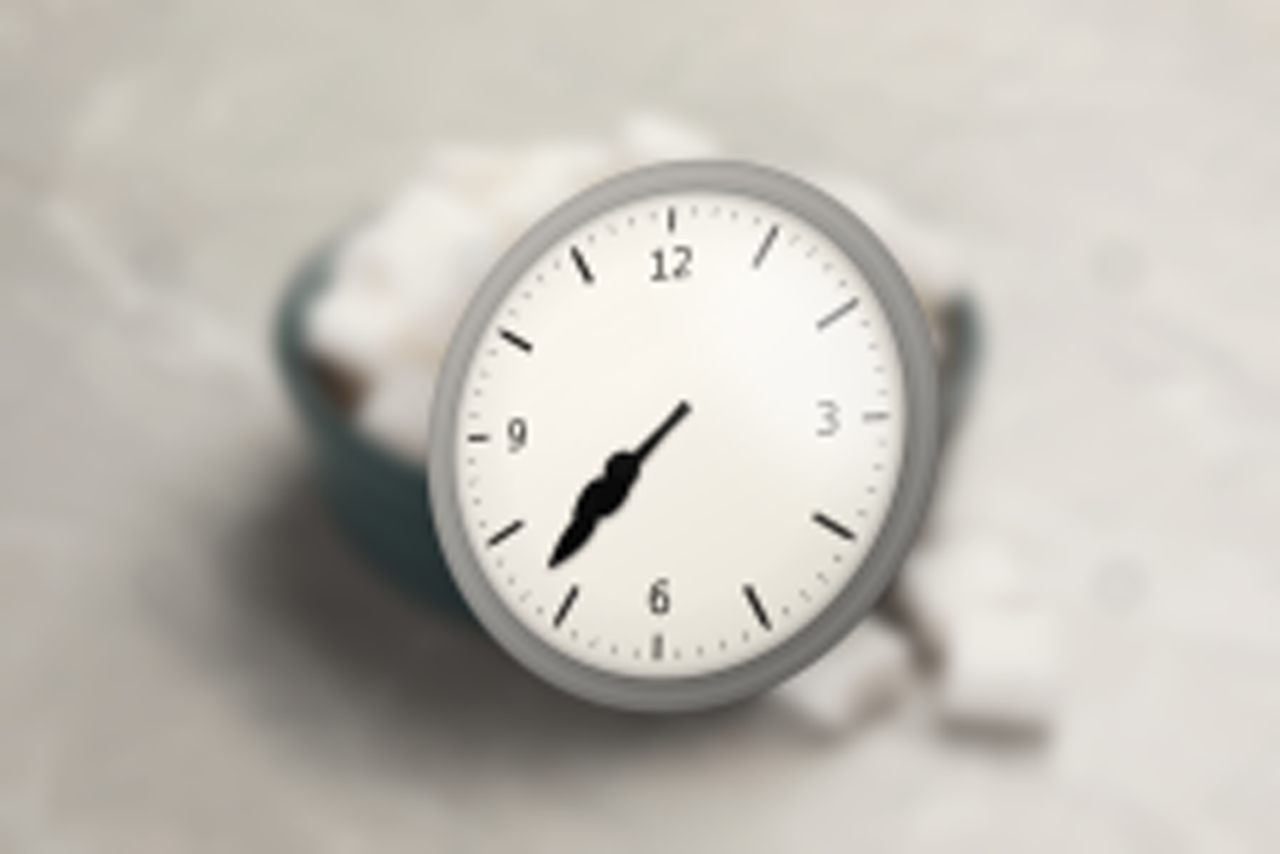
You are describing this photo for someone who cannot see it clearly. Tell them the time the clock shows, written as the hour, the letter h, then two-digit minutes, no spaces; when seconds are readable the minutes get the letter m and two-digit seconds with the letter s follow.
7h37
